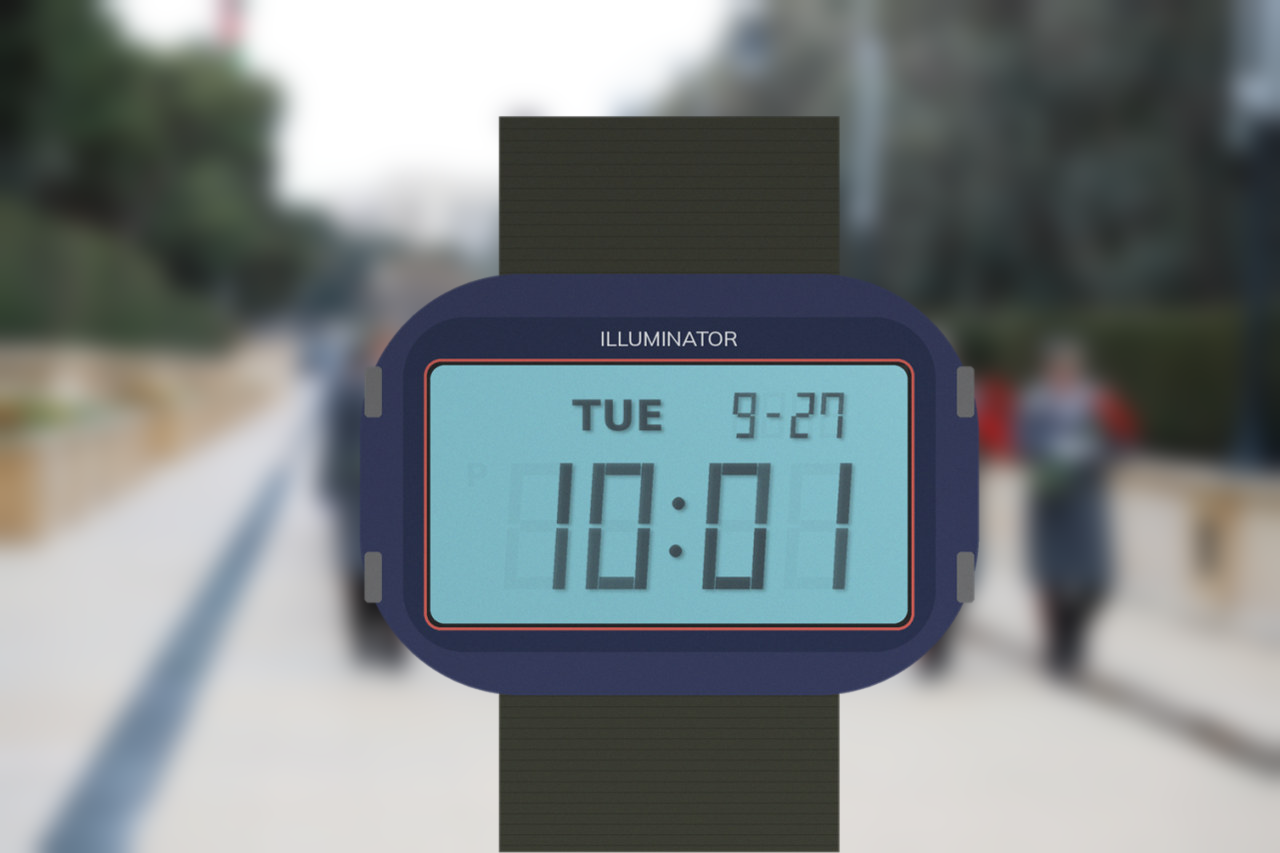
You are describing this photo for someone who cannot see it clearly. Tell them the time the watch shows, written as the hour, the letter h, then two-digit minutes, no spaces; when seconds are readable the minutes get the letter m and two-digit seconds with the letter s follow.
10h01
